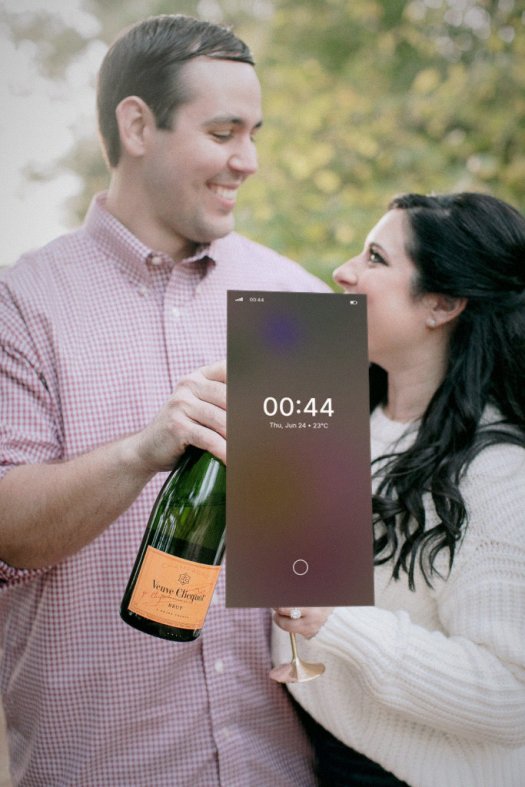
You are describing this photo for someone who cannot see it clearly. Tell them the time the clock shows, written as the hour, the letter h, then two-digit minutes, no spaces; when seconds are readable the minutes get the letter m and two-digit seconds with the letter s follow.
0h44
